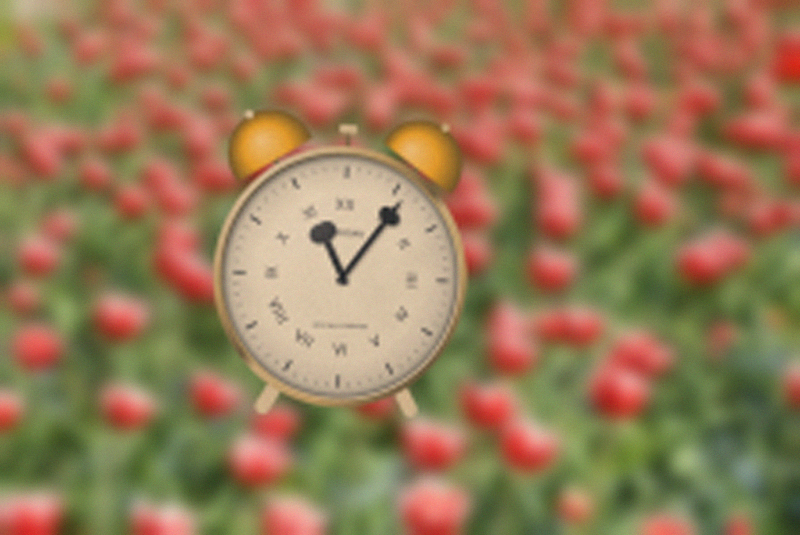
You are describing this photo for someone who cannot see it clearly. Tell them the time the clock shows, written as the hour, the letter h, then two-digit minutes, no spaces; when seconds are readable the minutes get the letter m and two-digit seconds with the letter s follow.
11h06
